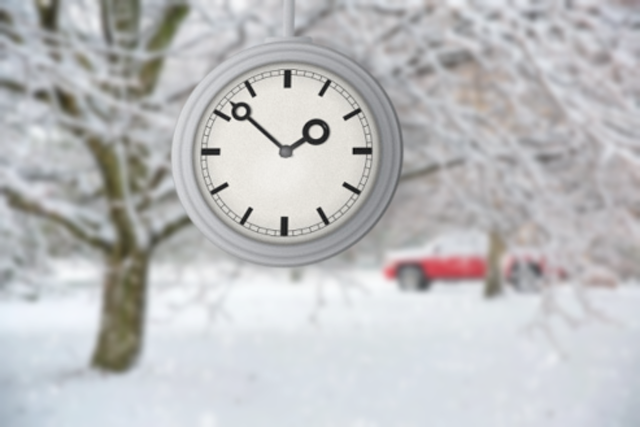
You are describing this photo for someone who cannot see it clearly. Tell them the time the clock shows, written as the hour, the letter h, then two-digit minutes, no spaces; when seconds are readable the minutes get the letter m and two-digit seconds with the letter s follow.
1h52
